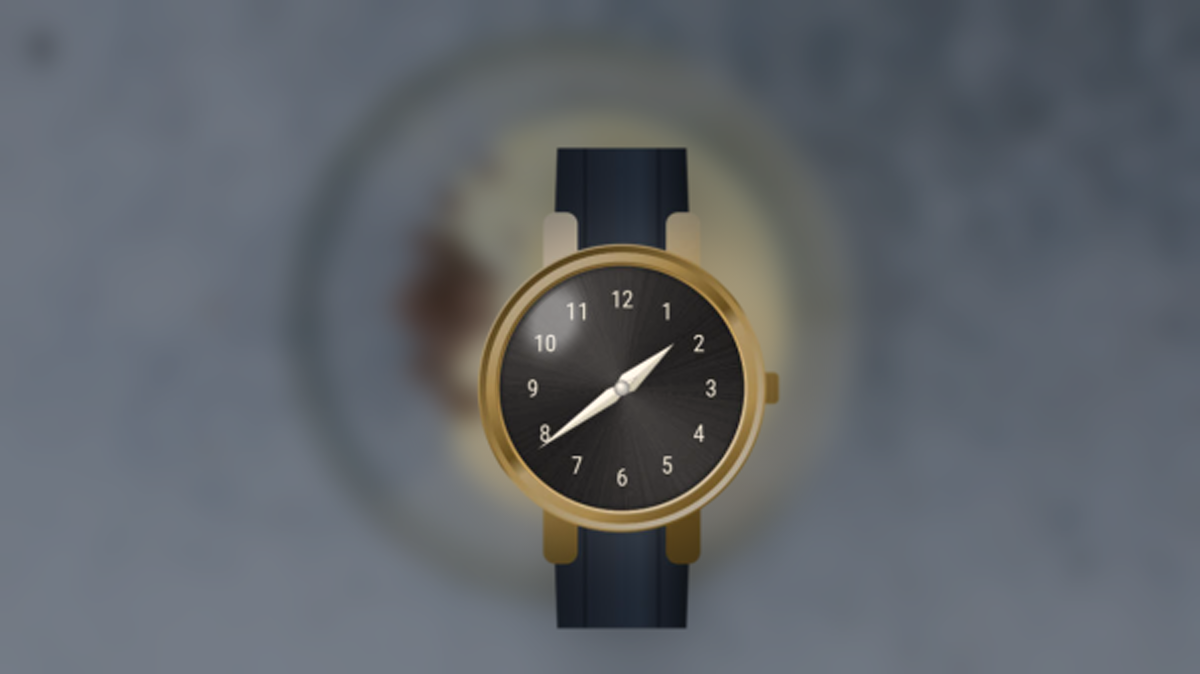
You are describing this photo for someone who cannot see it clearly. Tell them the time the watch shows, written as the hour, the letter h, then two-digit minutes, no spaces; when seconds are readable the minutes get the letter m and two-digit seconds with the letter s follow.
1h39
